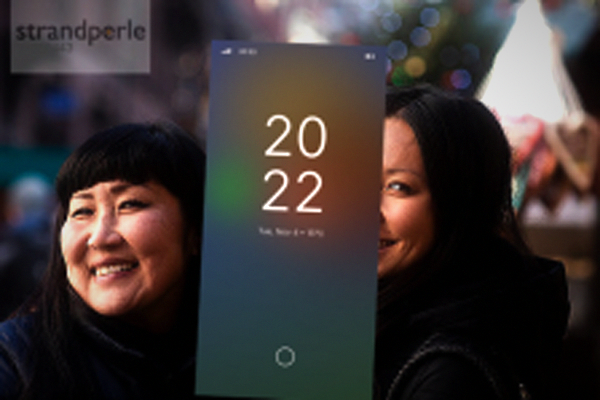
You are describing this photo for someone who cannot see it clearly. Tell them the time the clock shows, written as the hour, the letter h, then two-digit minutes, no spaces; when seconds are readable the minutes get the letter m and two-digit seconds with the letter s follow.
20h22
